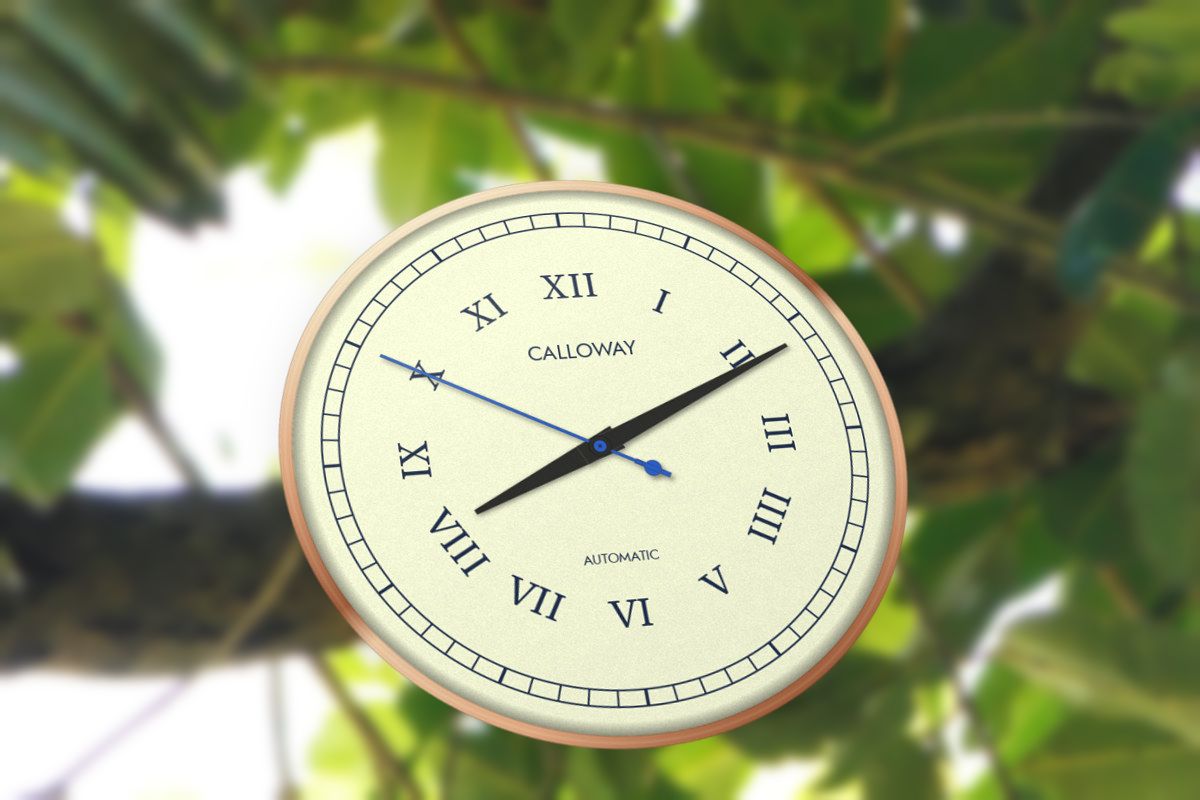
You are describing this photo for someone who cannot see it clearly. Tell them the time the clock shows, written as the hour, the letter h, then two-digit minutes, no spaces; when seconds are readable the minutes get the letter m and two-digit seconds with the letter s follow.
8h10m50s
